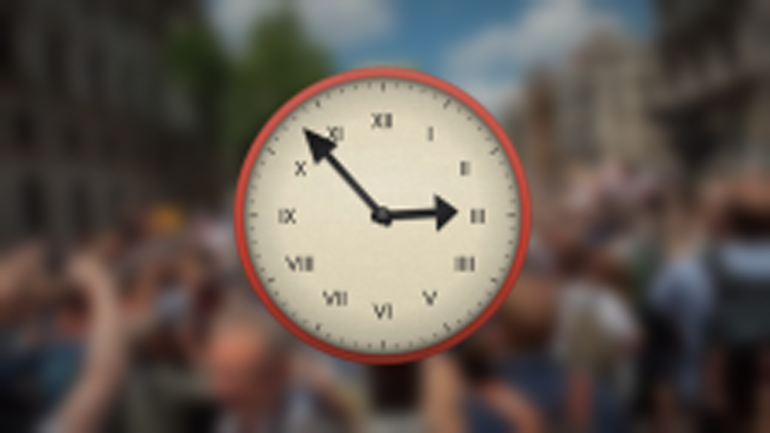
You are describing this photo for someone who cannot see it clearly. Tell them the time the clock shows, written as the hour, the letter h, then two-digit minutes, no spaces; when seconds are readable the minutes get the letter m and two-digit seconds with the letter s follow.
2h53
